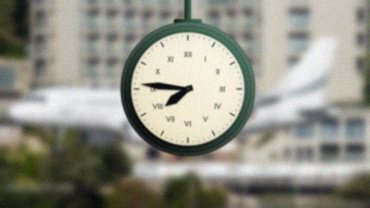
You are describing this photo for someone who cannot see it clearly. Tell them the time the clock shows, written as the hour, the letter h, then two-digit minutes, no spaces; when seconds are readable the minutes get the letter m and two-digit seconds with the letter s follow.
7h46
